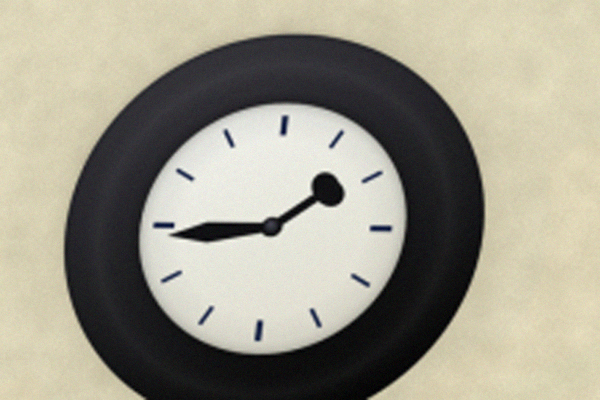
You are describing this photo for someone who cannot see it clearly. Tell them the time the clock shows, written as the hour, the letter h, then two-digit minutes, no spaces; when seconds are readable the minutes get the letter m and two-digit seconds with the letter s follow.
1h44
